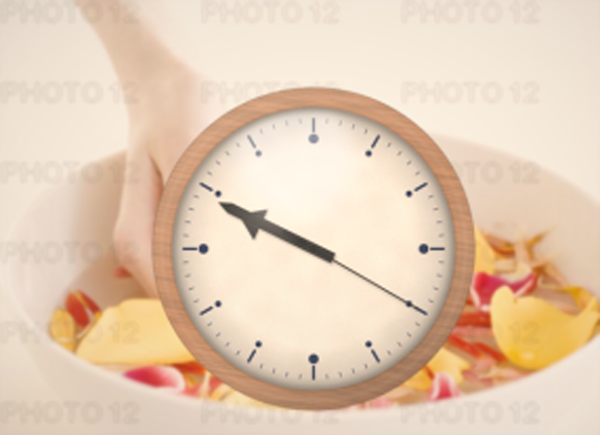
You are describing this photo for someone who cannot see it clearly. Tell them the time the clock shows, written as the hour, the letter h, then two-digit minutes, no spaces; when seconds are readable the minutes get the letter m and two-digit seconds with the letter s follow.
9h49m20s
